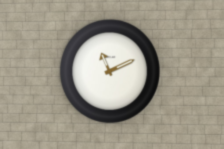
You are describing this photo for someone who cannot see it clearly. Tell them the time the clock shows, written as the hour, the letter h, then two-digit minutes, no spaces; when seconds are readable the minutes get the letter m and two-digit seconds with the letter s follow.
11h11
